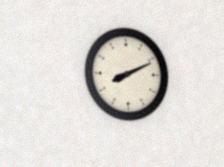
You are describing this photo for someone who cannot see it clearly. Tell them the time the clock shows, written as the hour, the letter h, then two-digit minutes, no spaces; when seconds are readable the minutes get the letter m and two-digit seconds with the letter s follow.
8h11
